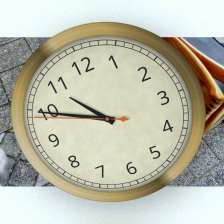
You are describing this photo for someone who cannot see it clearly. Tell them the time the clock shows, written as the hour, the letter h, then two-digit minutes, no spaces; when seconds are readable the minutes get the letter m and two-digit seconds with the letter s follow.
10h49m49s
